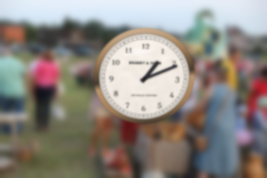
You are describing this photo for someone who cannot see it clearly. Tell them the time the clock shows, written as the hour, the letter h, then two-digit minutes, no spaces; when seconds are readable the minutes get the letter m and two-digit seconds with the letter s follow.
1h11
